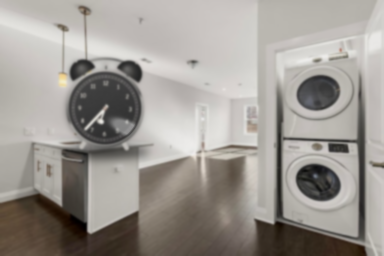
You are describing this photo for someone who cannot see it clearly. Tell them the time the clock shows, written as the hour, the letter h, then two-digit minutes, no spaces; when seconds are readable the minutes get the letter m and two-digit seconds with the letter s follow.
6h37
